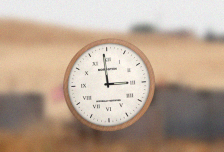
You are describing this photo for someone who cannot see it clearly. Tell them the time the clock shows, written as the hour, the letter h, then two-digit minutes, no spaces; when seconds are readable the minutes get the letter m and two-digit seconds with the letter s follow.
2h59
